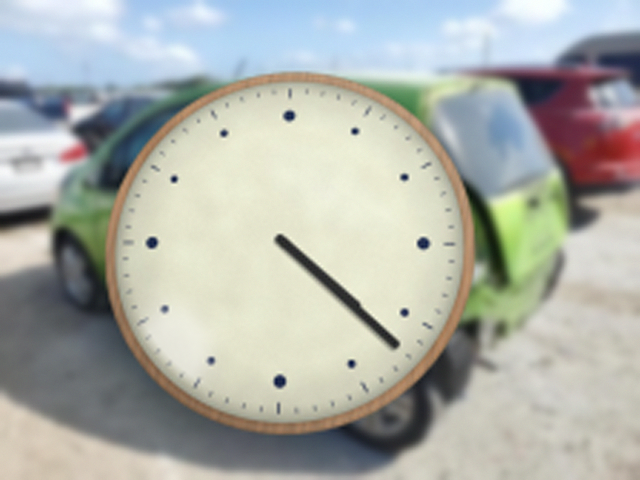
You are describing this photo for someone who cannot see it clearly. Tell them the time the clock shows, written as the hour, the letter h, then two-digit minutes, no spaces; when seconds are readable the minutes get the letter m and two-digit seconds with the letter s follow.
4h22
